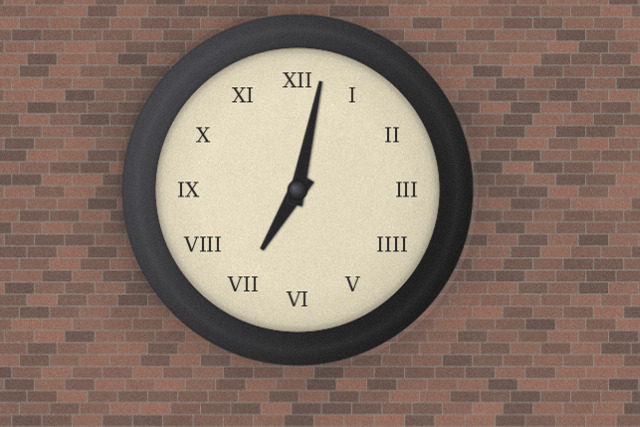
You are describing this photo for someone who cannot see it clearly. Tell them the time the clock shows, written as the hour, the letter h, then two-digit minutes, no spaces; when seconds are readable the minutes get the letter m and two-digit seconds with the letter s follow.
7h02
